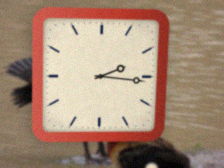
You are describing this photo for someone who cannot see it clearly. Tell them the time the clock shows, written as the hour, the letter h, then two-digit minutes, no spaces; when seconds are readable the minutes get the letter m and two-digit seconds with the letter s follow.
2h16
